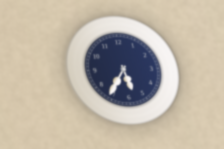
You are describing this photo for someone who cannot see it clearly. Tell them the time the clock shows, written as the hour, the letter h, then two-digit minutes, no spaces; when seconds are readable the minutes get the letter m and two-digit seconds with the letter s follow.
5h36
